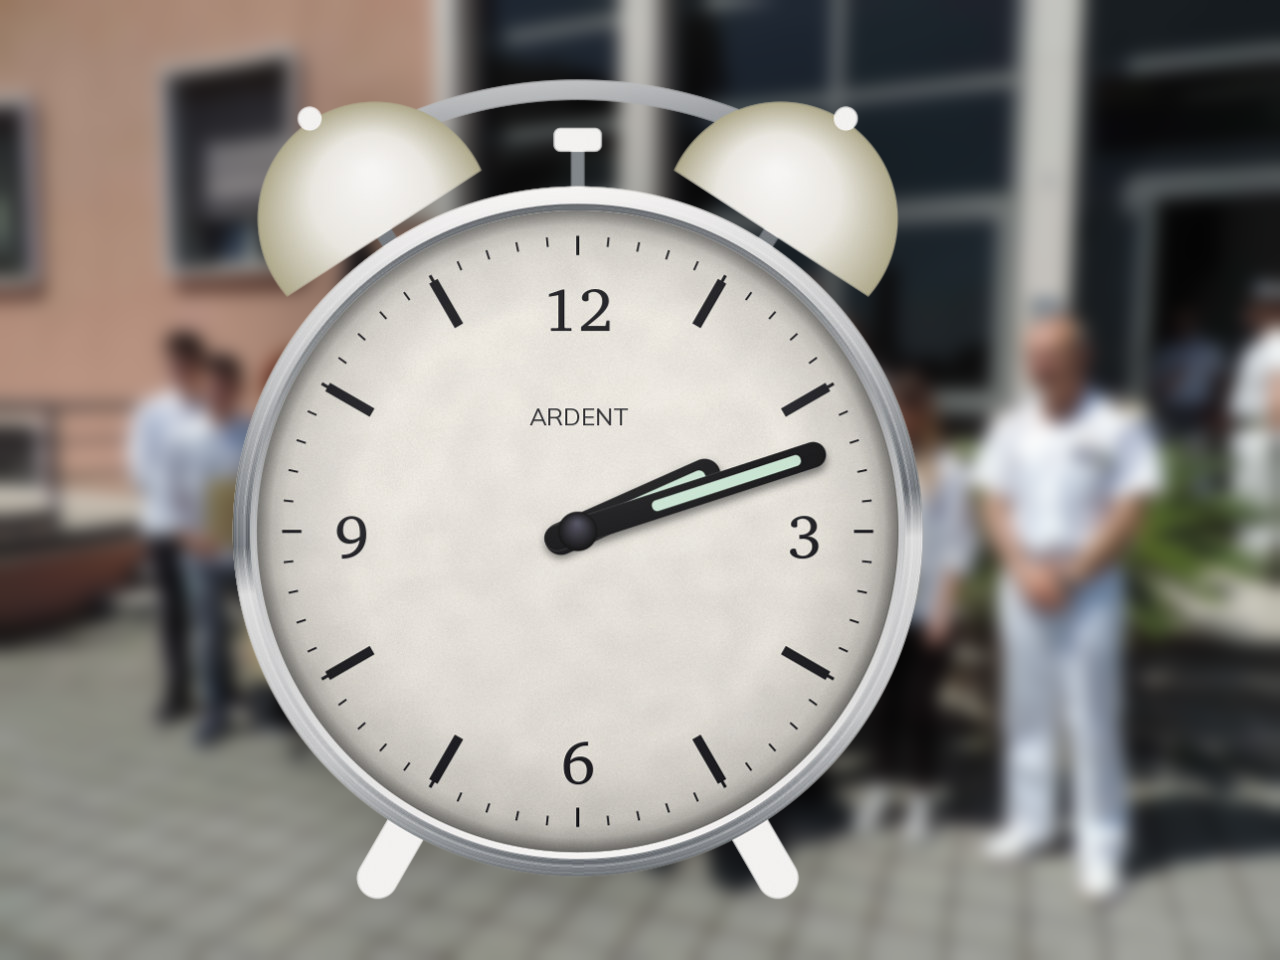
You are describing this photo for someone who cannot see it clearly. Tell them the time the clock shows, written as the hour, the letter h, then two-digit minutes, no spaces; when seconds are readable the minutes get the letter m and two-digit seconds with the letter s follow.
2h12
